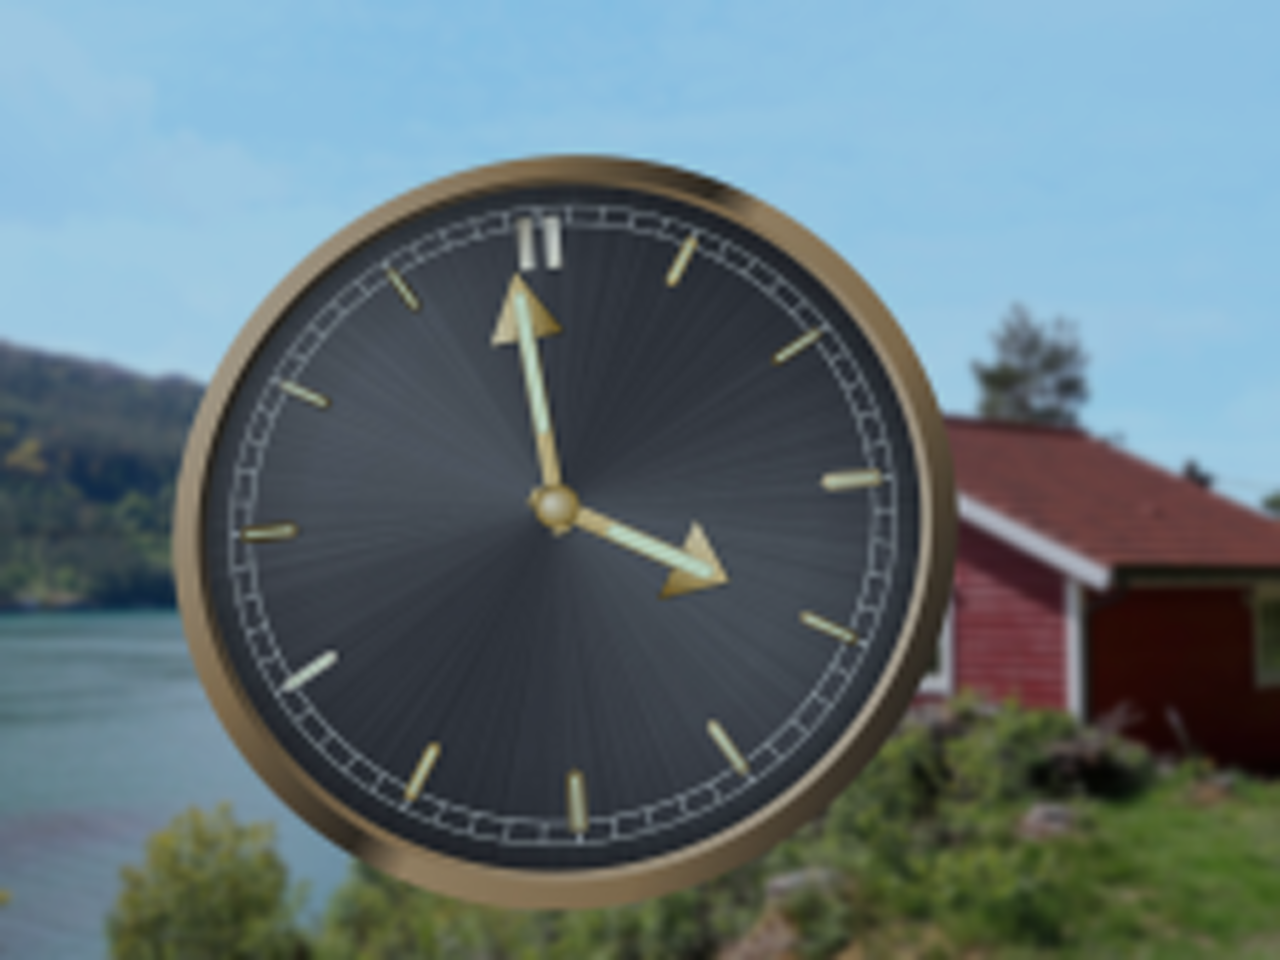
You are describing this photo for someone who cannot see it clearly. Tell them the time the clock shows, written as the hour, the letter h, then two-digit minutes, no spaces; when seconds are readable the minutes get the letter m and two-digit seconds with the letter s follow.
3h59
